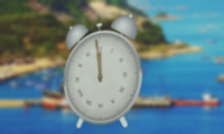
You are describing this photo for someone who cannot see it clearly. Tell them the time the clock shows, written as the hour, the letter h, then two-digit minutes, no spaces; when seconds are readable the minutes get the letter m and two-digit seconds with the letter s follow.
11h59
